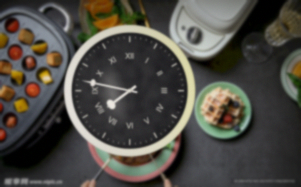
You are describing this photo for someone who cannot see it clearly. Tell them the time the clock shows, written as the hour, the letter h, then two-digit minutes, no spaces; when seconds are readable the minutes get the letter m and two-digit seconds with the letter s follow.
7h47
